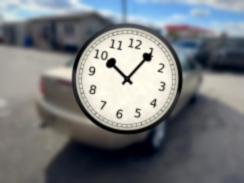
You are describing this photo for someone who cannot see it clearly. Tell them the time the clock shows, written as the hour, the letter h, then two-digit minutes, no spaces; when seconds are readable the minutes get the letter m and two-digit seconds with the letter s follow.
10h05
